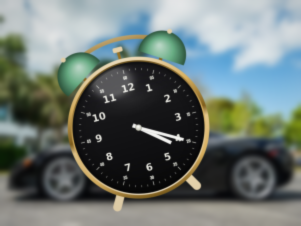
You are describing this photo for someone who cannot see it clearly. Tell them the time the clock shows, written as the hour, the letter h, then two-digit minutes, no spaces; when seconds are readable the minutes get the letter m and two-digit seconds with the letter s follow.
4h20
